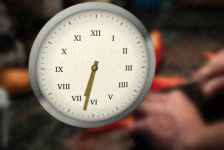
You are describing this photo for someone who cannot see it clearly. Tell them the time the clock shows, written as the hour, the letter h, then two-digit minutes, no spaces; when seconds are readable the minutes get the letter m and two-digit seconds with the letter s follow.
6h32
